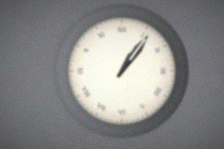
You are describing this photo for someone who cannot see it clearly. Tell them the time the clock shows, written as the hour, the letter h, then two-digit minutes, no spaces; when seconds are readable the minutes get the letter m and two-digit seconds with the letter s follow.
1h06
